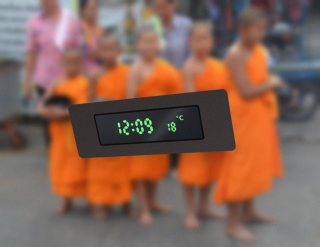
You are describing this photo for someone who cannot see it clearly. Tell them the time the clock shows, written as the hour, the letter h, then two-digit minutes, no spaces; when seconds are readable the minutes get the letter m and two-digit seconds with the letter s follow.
12h09
